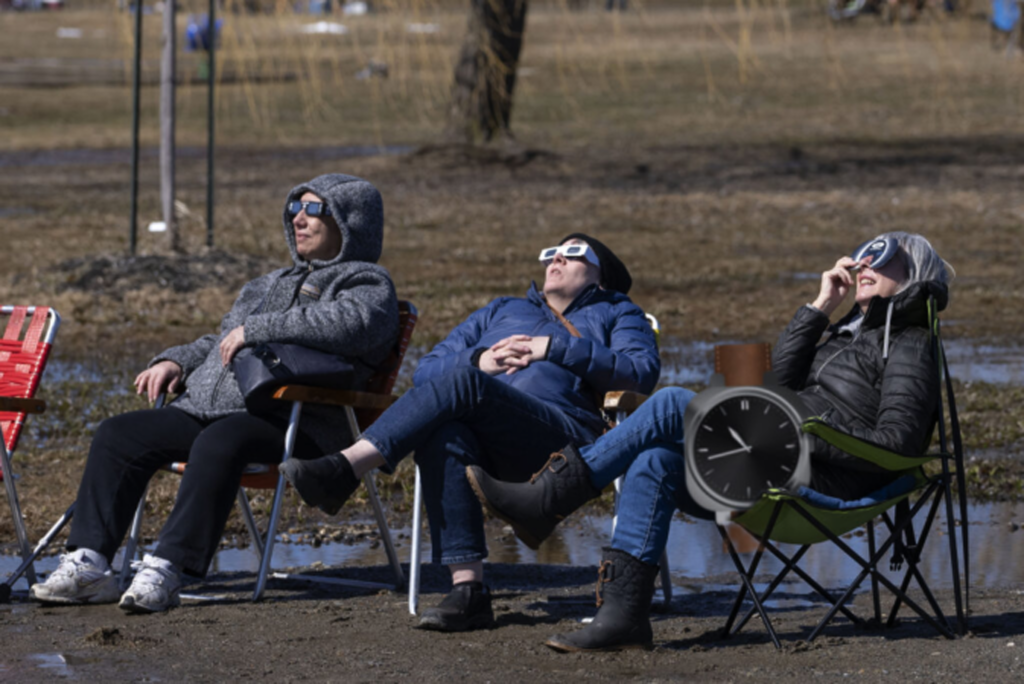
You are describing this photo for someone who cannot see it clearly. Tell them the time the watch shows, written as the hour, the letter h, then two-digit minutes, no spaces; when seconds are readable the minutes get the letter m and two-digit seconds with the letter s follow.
10h43
